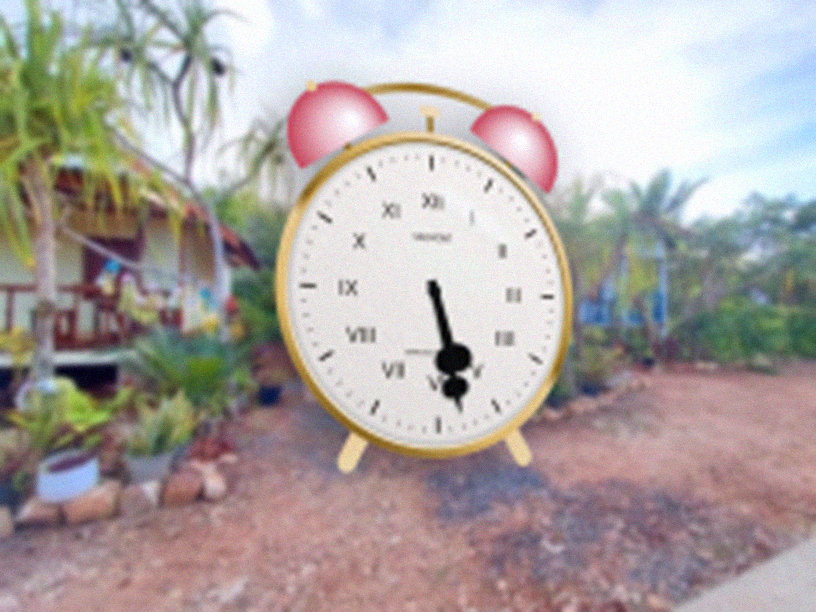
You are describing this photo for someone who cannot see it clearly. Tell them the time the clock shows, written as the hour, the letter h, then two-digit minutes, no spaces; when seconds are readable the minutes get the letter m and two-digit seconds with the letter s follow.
5h28
